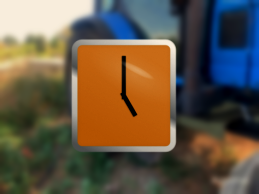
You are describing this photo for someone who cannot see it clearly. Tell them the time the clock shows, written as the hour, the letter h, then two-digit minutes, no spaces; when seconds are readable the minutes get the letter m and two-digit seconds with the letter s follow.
5h00
